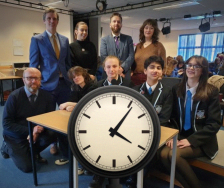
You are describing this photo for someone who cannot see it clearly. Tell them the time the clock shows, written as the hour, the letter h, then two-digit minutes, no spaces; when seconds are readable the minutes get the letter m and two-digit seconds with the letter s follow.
4h06
